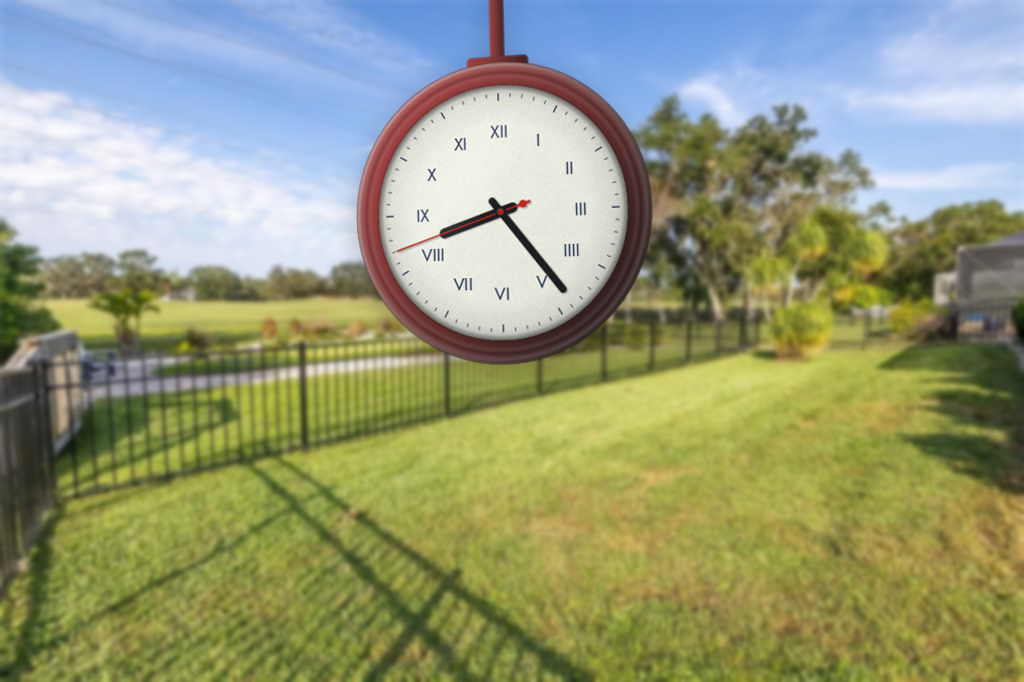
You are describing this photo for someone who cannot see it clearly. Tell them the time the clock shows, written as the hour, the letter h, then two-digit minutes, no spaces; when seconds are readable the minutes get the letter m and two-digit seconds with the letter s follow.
8h23m42s
